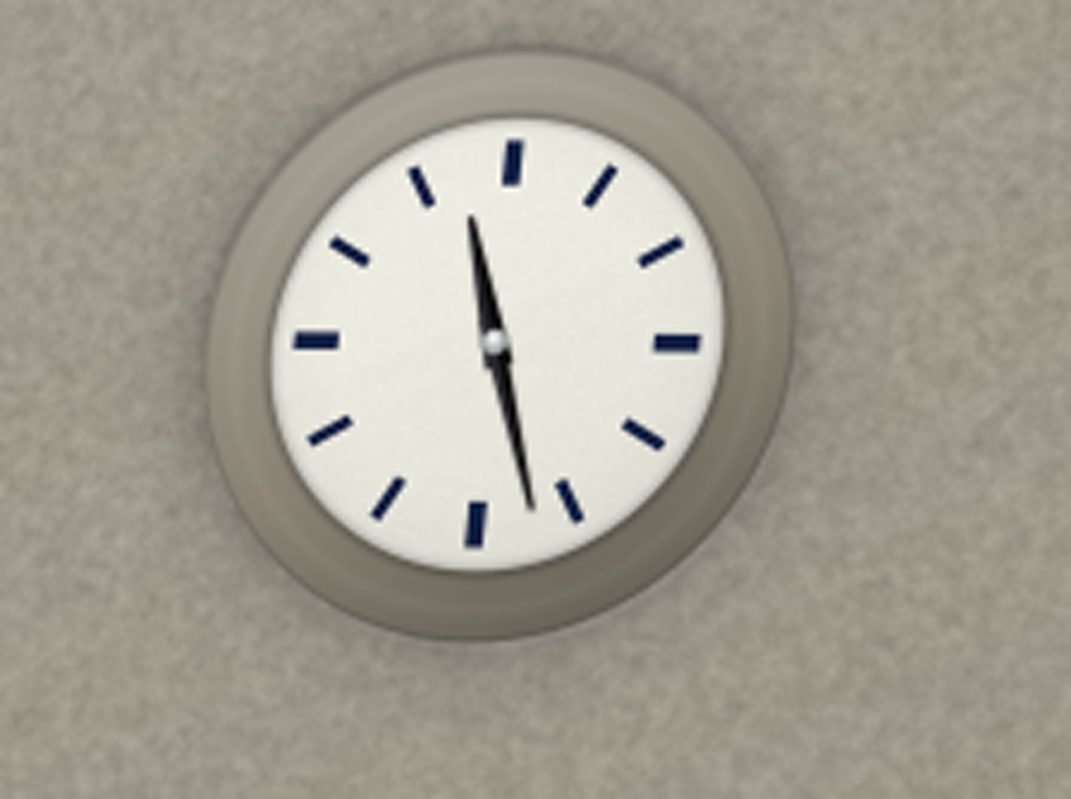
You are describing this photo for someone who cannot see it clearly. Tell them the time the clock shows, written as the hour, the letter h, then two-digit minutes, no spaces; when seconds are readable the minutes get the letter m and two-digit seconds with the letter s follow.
11h27
